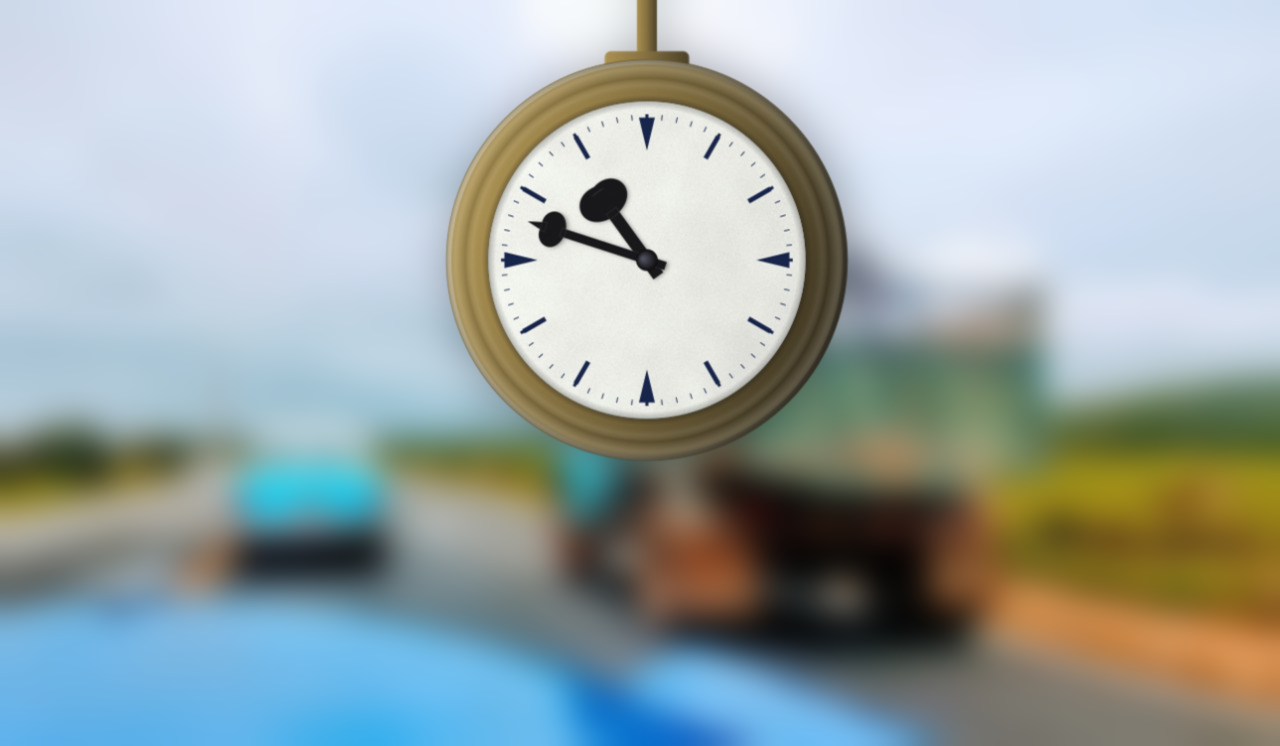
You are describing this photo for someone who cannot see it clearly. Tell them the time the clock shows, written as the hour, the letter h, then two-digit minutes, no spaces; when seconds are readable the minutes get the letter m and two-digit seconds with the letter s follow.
10h48
